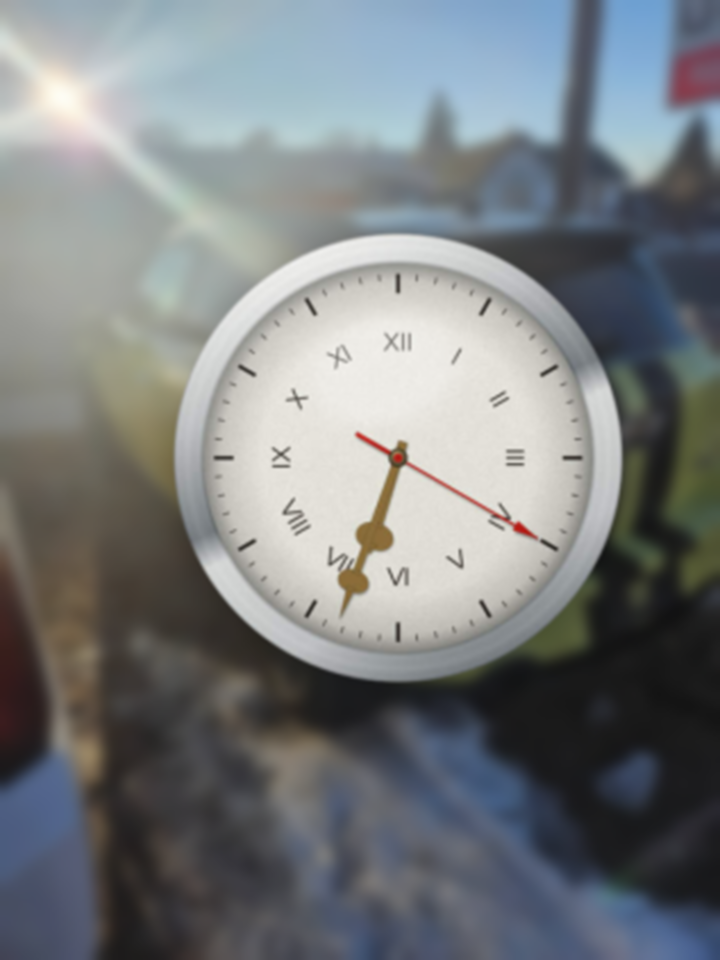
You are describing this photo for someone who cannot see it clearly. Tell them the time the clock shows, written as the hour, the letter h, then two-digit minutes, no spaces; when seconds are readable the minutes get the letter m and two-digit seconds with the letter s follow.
6h33m20s
